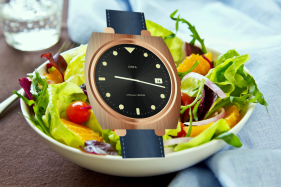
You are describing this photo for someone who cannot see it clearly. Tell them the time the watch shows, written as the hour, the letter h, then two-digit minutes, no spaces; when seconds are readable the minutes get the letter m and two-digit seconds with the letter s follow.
9h17
